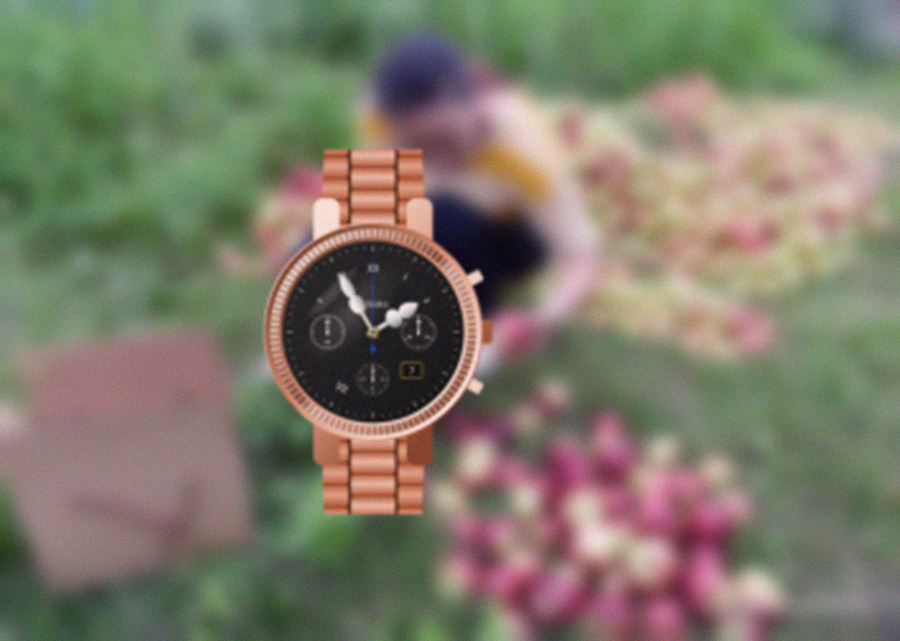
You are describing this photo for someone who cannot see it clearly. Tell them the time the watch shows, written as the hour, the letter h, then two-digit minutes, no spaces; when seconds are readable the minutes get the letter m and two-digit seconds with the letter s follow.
1h55
